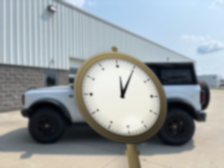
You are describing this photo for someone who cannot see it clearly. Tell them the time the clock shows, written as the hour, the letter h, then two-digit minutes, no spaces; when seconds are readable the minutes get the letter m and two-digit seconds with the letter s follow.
12h05
